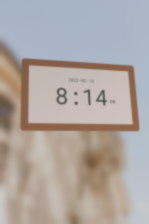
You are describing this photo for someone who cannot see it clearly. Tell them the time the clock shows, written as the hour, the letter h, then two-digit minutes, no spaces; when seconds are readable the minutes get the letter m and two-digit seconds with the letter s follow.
8h14
